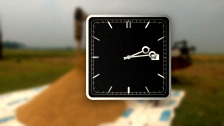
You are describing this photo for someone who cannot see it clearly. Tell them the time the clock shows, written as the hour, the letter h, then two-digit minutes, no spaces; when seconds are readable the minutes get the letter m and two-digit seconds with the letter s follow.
2h14
